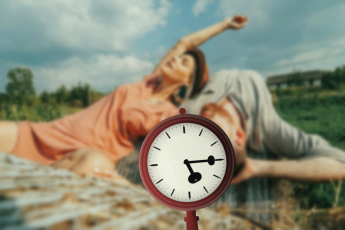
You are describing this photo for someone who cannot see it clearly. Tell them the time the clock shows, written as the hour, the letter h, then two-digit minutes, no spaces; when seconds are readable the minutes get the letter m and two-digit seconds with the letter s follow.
5h15
